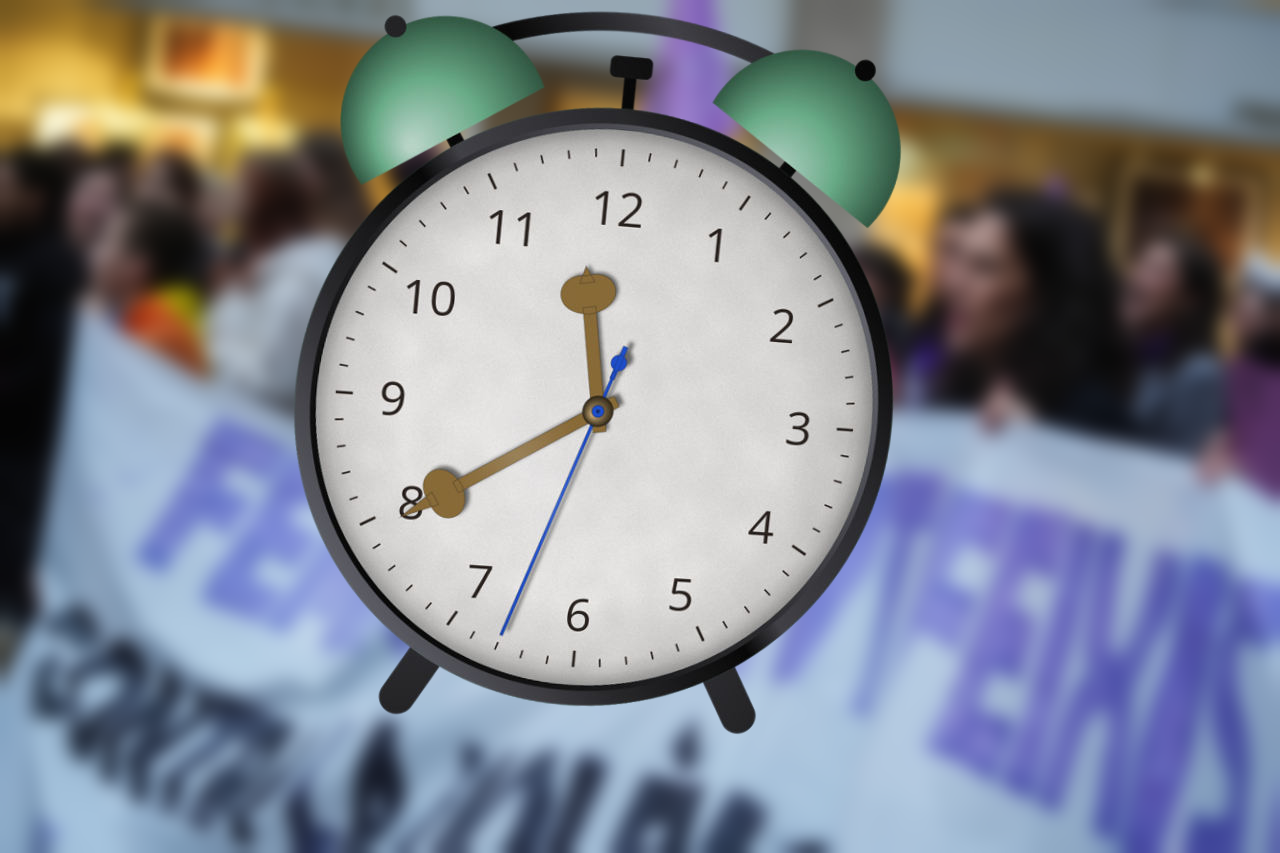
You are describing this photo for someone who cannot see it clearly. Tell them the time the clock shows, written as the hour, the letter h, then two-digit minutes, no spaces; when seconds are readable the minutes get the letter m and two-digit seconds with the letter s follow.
11h39m33s
